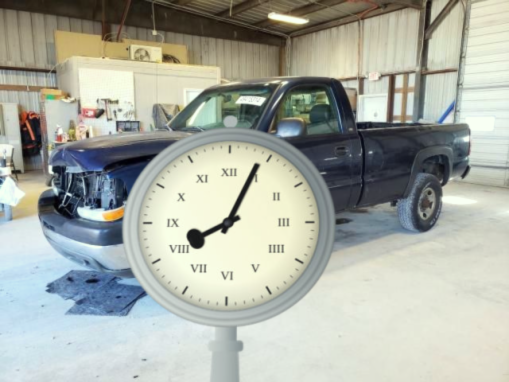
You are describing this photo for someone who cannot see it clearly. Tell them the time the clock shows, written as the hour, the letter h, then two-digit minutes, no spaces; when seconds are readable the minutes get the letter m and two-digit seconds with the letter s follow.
8h04
